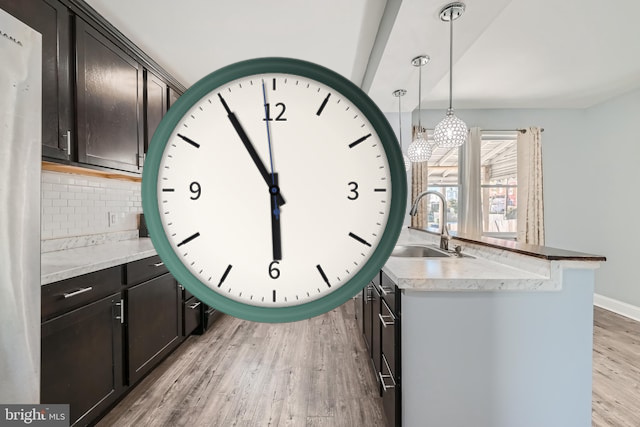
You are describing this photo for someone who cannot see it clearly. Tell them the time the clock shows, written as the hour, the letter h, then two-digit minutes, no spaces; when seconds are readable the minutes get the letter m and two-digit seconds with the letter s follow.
5h54m59s
